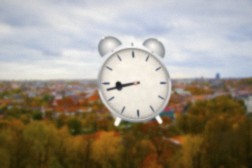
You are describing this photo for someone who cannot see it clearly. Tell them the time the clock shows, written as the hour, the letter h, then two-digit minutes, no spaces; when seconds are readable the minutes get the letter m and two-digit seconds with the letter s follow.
8h43
